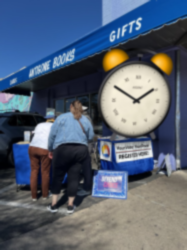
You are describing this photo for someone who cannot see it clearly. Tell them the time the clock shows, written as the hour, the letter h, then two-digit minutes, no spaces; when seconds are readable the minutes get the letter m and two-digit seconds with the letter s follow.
1h50
